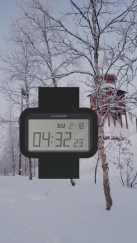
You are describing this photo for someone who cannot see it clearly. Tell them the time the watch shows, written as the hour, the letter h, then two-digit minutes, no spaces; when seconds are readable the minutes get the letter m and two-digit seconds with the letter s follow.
4h32m23s
